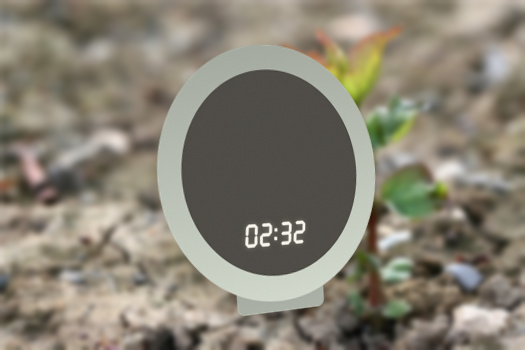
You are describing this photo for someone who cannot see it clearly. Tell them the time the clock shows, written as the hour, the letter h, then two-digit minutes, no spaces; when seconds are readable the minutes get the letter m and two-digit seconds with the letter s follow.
2h32
